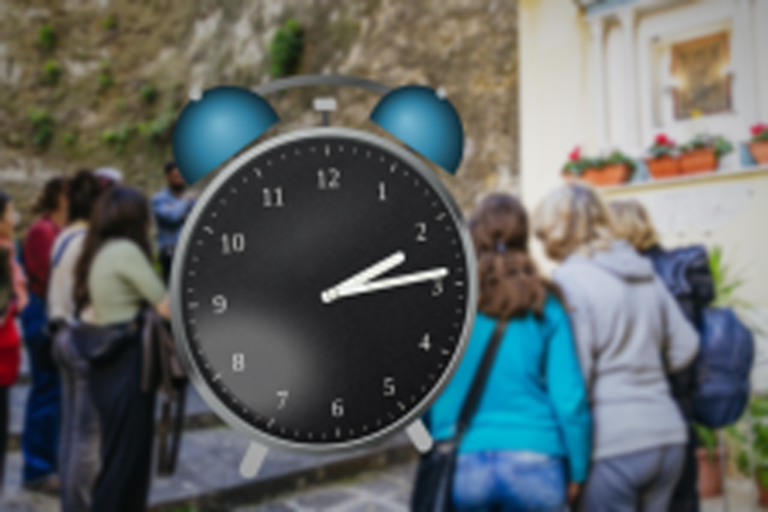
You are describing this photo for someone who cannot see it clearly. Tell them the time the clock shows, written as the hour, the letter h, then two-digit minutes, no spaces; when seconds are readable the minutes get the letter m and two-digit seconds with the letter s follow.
2h14
